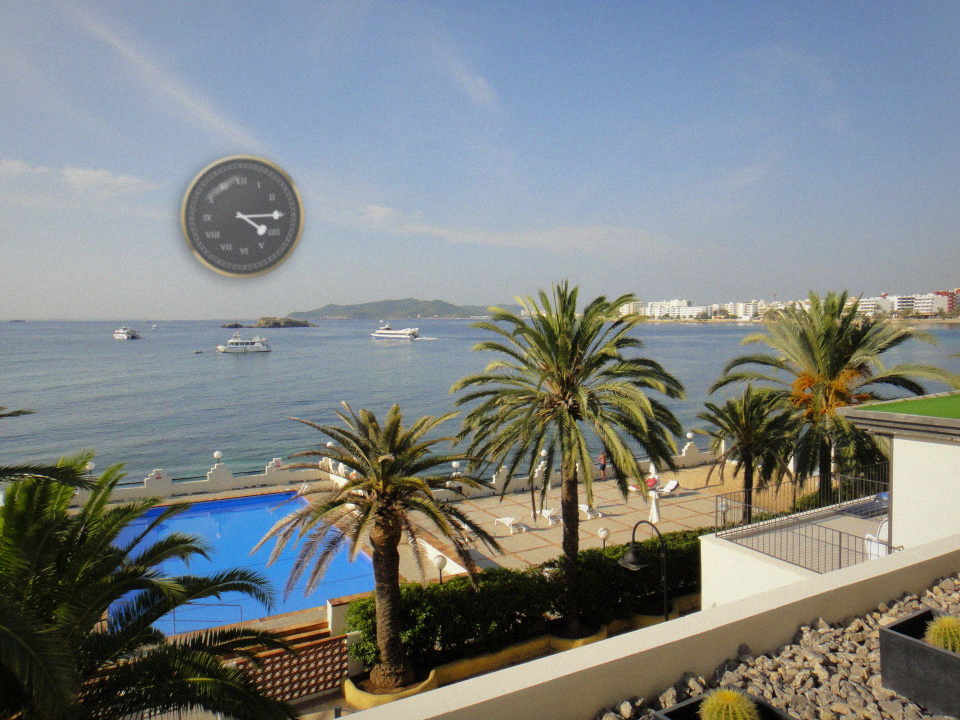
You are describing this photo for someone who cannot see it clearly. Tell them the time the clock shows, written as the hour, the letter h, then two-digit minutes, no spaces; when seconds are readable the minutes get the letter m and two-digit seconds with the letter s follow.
4h15
